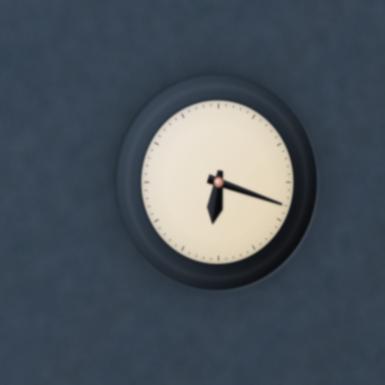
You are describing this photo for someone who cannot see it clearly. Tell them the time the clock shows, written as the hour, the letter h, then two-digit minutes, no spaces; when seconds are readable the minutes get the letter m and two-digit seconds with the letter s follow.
6h18
